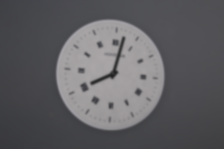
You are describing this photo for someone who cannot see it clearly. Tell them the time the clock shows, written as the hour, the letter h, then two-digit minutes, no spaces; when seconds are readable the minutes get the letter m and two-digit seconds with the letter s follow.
8h02
